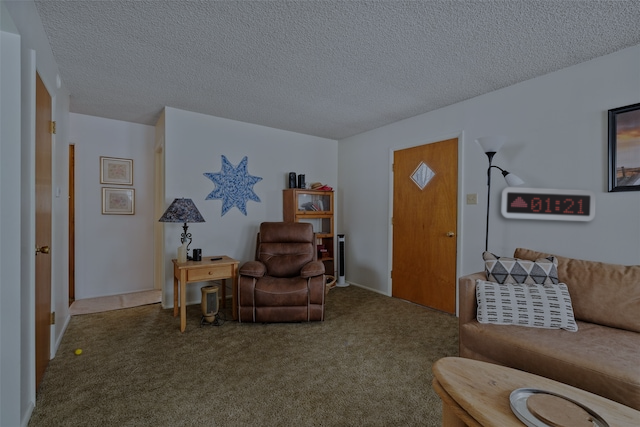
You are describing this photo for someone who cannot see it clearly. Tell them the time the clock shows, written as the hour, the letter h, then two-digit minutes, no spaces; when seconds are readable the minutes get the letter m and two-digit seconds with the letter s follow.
1h21
